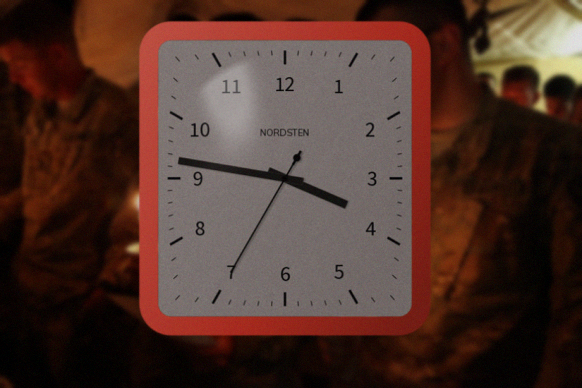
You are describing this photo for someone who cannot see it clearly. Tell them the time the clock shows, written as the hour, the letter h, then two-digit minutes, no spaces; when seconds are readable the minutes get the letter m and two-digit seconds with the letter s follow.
3h46m35s
